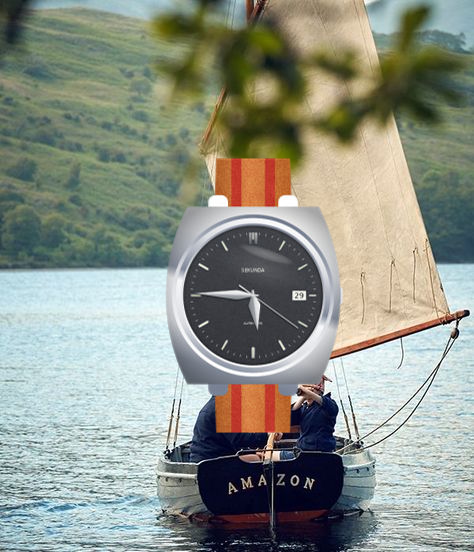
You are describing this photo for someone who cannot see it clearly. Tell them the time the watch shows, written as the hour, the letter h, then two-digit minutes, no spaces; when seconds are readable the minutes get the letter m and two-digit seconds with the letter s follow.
5h45m21s
